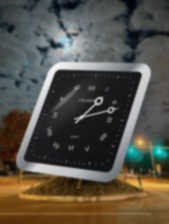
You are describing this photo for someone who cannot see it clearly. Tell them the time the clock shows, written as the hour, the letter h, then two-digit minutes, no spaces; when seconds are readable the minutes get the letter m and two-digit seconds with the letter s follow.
1h12
